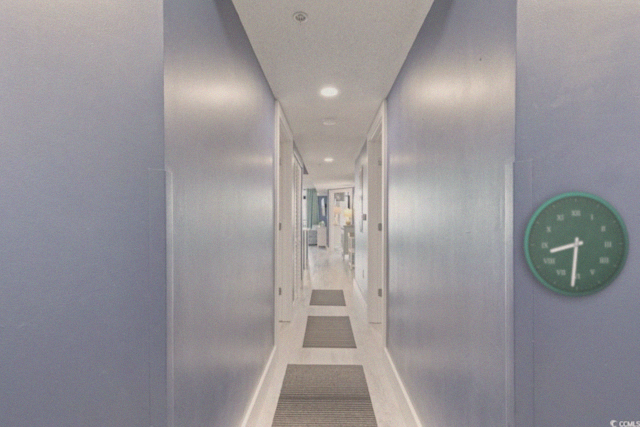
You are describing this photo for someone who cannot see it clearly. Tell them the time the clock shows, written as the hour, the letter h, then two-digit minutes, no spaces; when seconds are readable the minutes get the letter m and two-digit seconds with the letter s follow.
8h31
